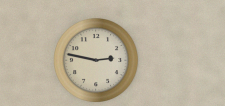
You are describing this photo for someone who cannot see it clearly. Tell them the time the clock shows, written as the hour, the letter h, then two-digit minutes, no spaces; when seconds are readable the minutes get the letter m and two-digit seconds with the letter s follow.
2h47
